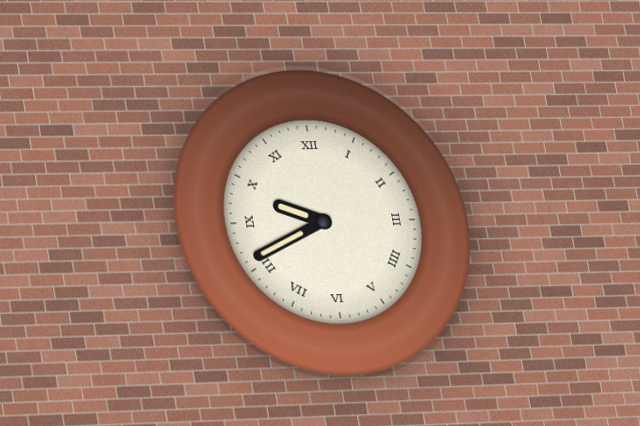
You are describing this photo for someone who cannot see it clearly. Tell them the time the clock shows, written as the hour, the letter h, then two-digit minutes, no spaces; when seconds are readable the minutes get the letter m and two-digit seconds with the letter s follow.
9h41
